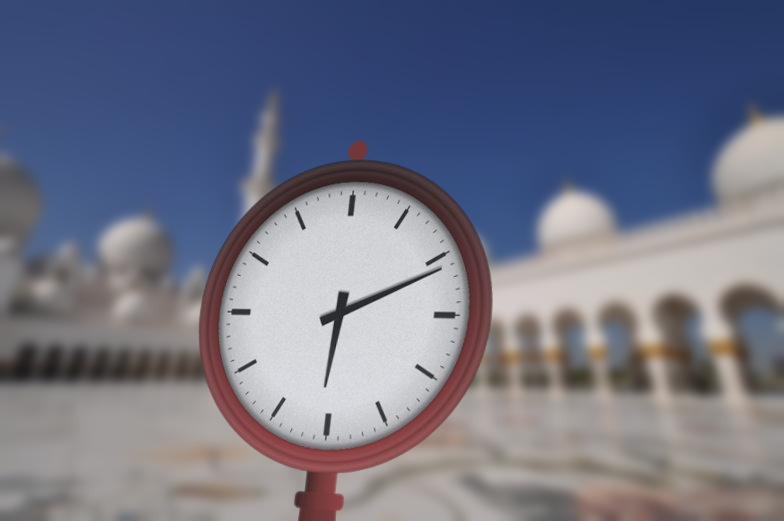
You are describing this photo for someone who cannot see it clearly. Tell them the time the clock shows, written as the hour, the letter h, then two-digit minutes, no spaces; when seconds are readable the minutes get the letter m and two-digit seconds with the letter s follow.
6h11
